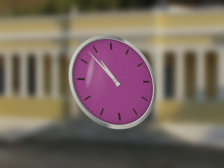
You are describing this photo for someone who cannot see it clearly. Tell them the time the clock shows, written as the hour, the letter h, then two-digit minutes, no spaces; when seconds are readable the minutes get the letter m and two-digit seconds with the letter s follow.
10h53
